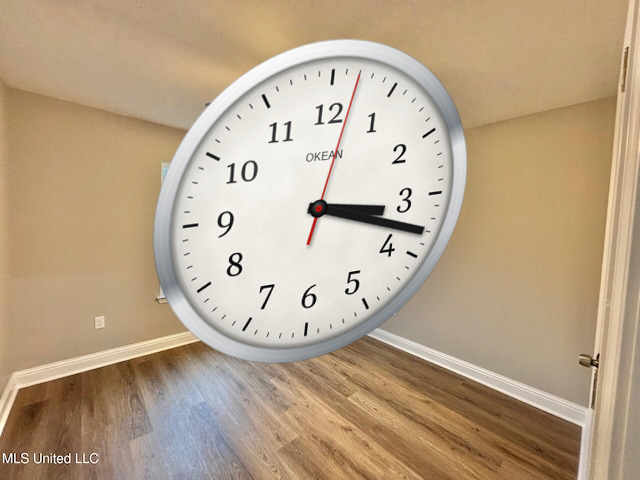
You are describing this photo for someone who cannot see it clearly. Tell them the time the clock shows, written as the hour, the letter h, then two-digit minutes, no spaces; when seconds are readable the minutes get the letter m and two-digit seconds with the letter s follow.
3h18m02s
